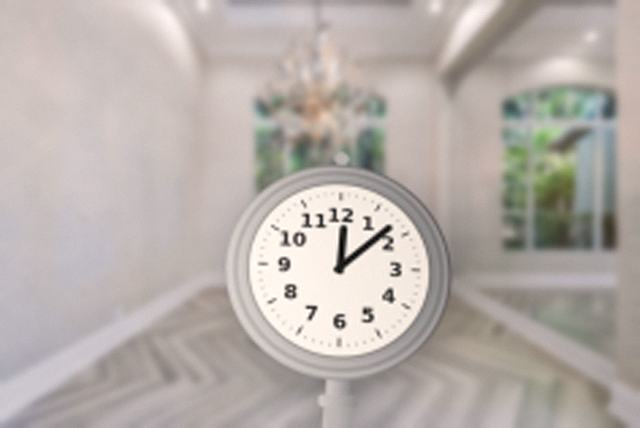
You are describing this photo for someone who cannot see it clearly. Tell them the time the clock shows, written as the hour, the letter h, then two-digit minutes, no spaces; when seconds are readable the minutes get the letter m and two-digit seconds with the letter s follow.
12h08
